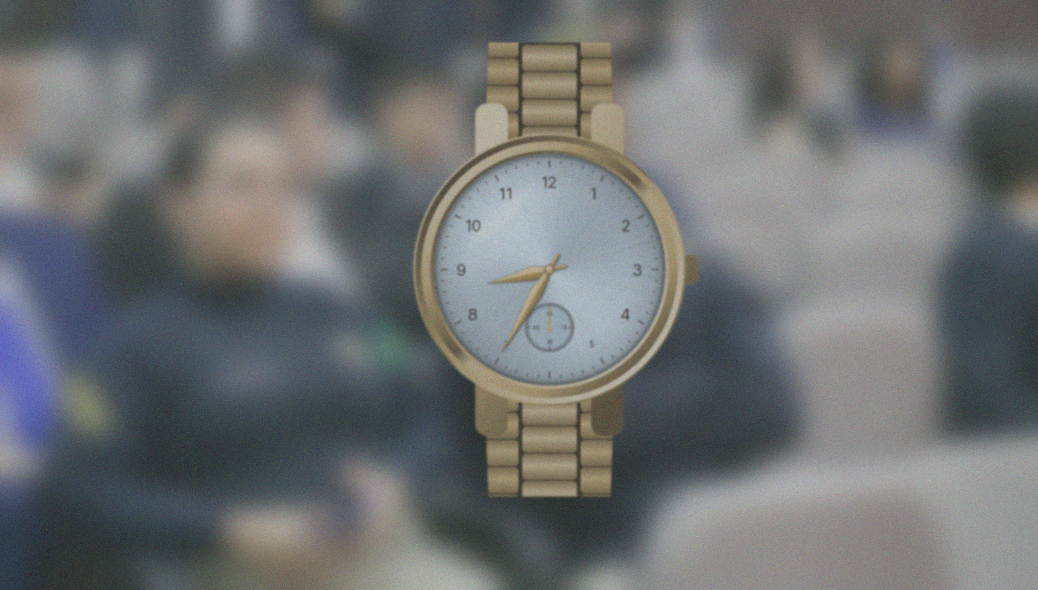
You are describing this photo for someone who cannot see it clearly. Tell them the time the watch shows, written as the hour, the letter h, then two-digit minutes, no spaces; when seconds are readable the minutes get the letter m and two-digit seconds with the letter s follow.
8h35
